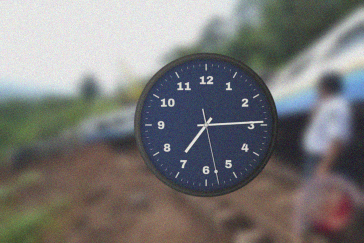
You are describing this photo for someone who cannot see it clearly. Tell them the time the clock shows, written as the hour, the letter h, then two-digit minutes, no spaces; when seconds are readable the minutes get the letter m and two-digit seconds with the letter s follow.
7h14m28s
